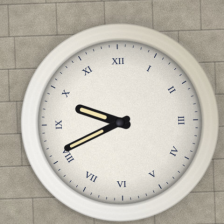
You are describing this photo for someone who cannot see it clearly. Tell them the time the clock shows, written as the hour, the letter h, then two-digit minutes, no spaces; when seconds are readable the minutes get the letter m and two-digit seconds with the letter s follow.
9h41
